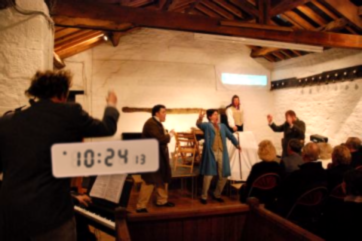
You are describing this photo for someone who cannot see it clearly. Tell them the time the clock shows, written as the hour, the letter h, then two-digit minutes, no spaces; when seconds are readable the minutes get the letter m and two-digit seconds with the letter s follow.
10h24
